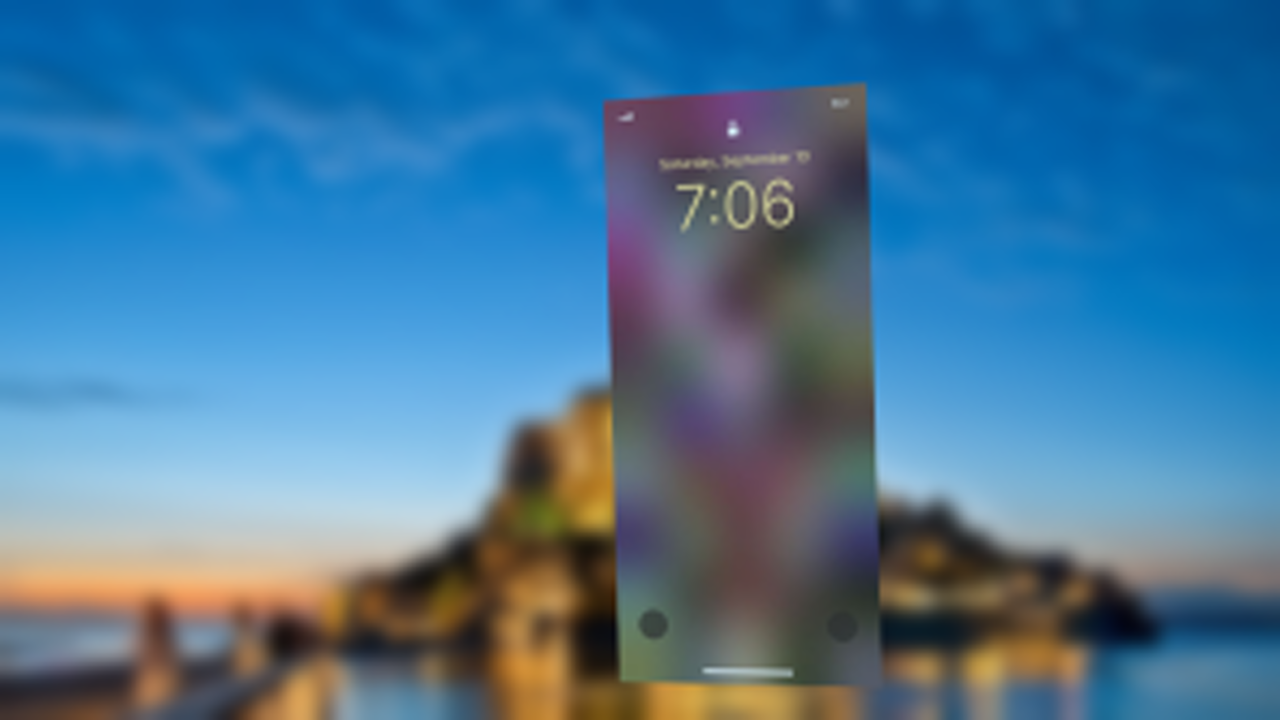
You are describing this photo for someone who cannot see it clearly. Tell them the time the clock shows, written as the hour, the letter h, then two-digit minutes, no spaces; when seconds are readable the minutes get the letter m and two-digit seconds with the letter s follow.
7h06
